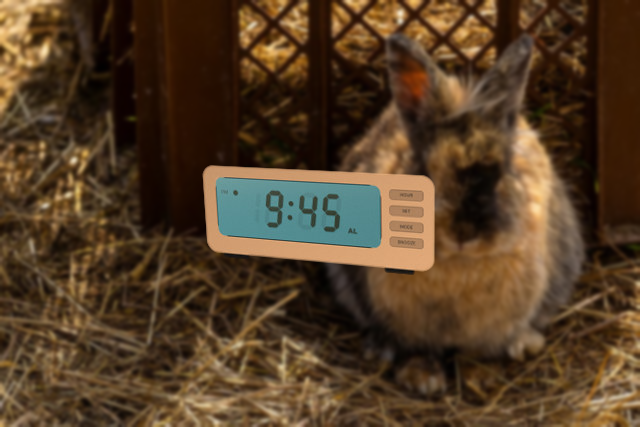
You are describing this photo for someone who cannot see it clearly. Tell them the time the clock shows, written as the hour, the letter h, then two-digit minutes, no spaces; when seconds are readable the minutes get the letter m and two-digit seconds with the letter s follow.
9h45
